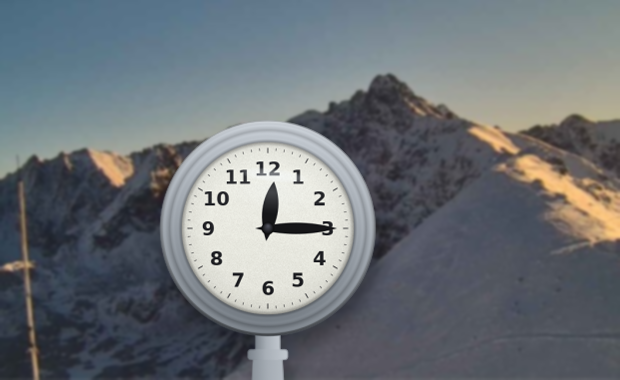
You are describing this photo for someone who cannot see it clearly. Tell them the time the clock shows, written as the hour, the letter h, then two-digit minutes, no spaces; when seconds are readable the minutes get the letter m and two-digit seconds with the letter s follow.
12h15
